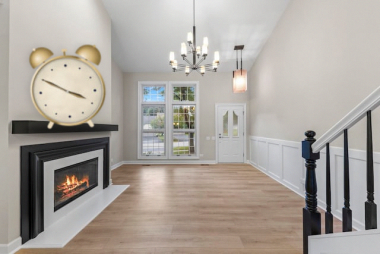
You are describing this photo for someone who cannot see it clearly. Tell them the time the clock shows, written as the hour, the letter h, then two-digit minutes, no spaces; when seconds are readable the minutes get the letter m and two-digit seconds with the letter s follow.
3h50
